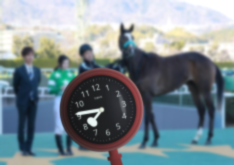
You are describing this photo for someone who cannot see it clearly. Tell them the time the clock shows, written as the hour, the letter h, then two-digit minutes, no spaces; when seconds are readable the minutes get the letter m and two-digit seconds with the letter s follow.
7h46
